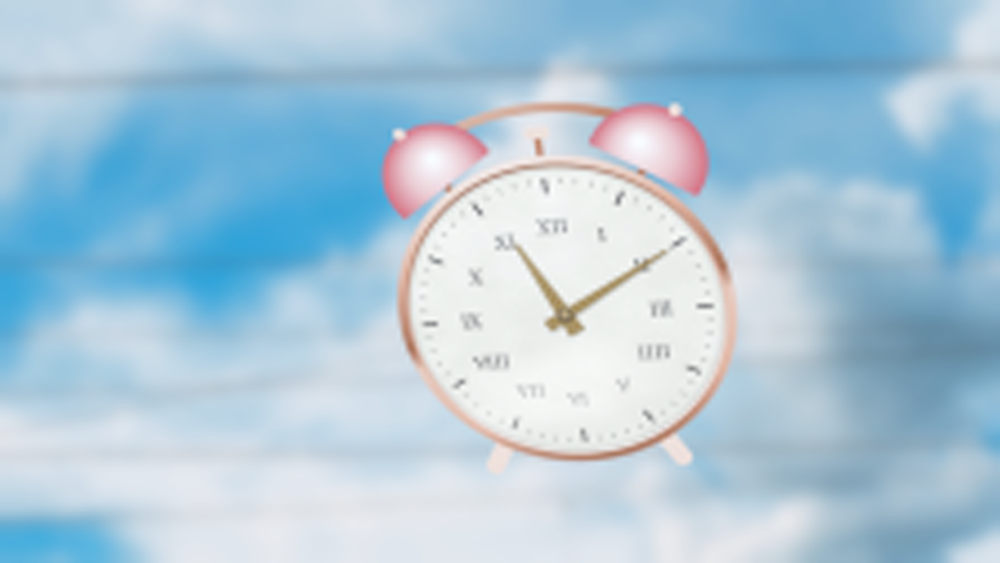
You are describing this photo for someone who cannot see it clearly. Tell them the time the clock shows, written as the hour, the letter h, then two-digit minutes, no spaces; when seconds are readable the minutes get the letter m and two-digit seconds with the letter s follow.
11h10
